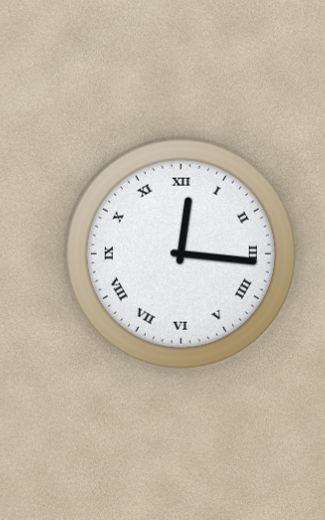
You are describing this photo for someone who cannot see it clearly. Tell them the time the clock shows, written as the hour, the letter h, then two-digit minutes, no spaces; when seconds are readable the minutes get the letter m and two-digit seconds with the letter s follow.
12h16
